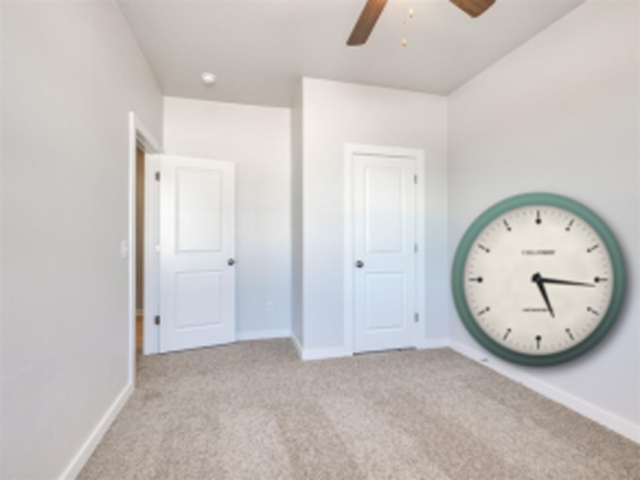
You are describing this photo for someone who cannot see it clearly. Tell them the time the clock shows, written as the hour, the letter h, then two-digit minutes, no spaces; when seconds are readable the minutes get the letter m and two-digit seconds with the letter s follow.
5h16
